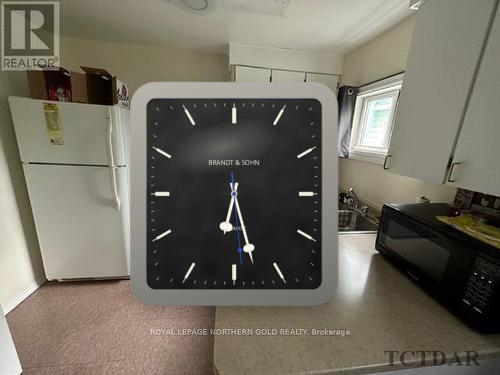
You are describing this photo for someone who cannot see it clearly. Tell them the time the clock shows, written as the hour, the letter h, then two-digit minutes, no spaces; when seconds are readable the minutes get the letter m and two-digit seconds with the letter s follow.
6h27m29s
